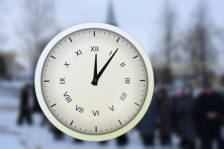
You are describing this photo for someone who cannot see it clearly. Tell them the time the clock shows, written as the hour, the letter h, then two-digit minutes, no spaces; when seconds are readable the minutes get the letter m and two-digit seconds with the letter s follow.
12h06
